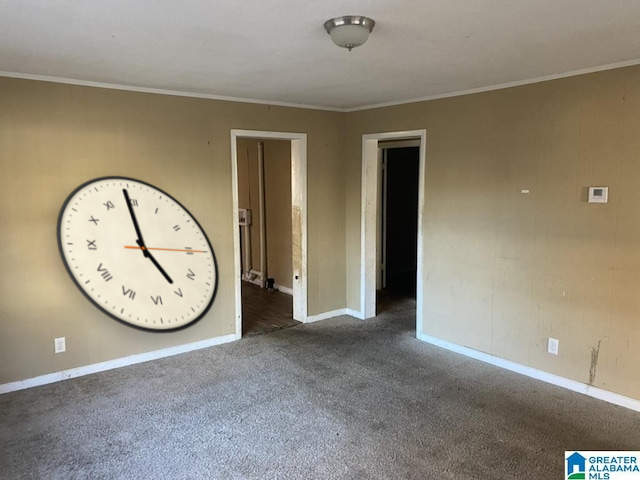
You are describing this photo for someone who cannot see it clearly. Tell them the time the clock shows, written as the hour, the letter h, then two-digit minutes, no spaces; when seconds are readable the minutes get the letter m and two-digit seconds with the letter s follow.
4h59m15s
